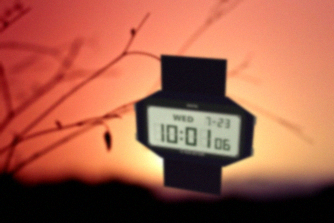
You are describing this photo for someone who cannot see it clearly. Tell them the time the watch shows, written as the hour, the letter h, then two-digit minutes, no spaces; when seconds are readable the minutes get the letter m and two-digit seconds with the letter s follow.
10h01
